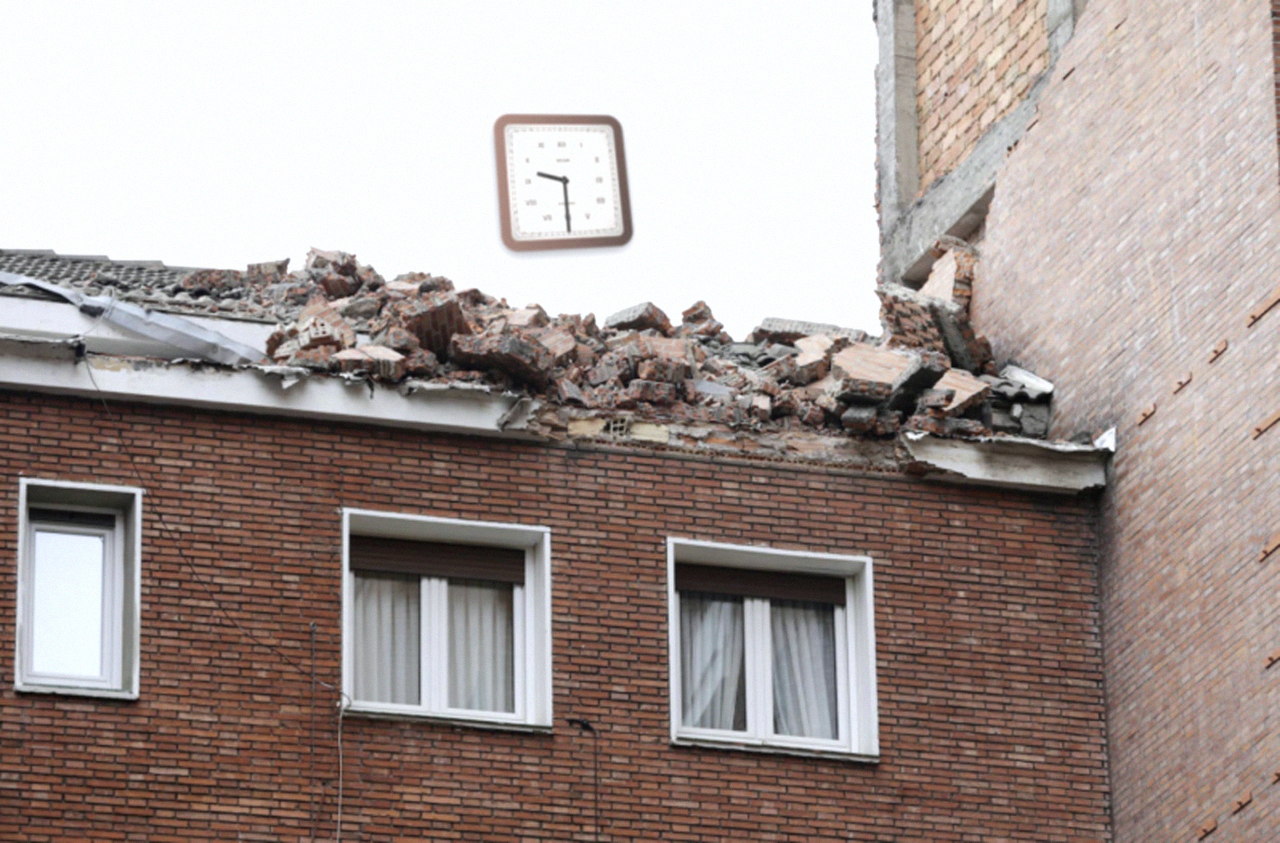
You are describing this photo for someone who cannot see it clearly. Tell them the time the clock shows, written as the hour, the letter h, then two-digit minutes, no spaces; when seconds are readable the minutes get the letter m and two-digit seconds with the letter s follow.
9h30
